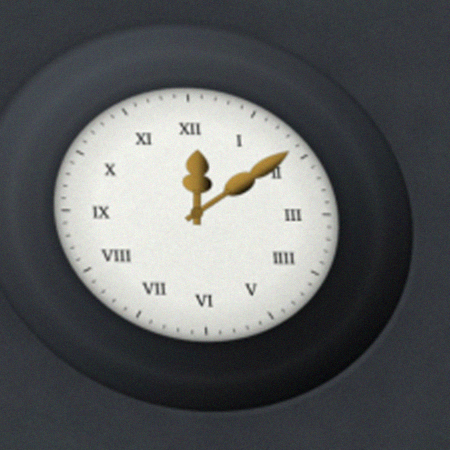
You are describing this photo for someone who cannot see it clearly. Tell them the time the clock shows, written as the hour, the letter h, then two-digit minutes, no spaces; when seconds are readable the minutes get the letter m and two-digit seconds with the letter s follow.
12h09
